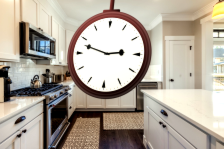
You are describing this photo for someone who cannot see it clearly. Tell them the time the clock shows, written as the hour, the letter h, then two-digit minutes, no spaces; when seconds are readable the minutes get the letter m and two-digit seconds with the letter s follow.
2h48
